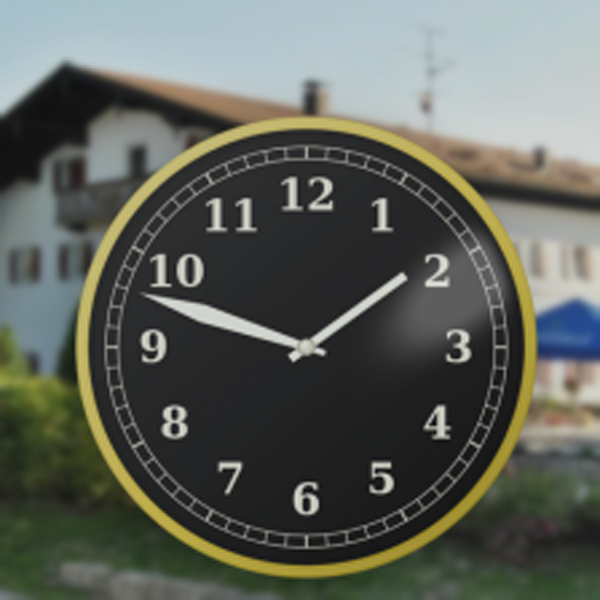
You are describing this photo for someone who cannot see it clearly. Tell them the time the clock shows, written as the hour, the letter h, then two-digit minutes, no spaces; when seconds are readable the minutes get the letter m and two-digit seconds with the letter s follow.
1h48
